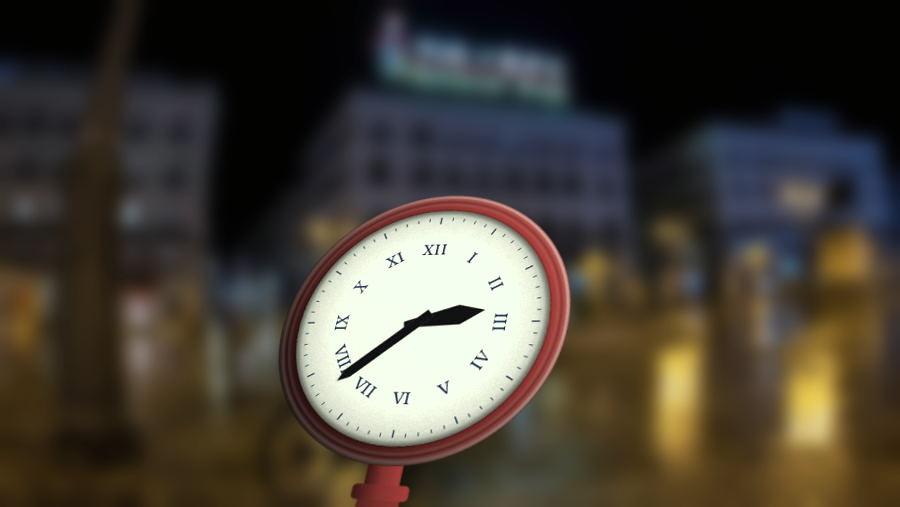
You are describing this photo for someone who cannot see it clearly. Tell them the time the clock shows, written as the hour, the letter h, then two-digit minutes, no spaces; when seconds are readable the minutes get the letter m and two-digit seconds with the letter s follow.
2h38
